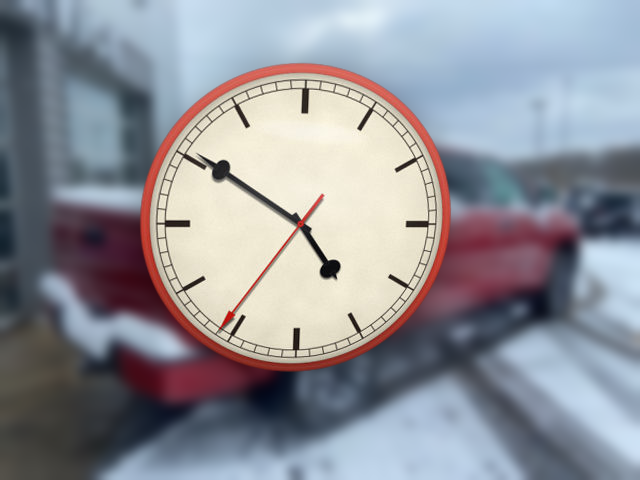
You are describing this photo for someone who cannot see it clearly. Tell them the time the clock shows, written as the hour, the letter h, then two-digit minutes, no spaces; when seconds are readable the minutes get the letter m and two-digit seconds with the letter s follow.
4h50m36s
